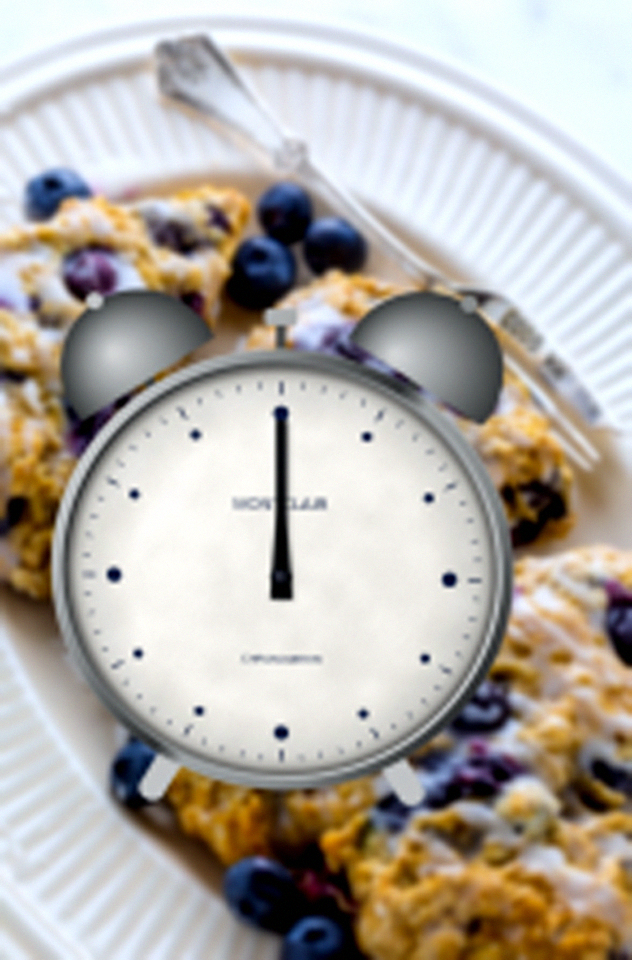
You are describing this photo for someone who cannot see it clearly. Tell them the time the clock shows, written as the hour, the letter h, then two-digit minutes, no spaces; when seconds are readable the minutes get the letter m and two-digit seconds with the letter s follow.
12h00
